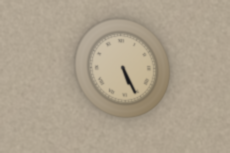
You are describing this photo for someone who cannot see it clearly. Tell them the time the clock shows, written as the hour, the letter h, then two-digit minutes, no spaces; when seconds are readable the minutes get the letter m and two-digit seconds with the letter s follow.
5h26
